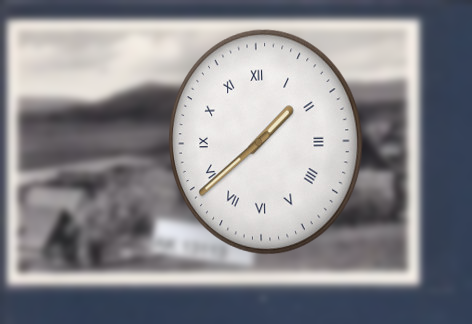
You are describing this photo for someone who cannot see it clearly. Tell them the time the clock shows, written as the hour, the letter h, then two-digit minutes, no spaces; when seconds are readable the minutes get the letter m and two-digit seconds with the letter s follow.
1h39
